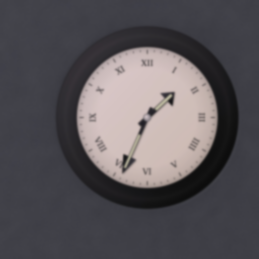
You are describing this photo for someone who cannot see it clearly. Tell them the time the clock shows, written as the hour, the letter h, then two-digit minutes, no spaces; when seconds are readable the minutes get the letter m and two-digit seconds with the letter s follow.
1h34
